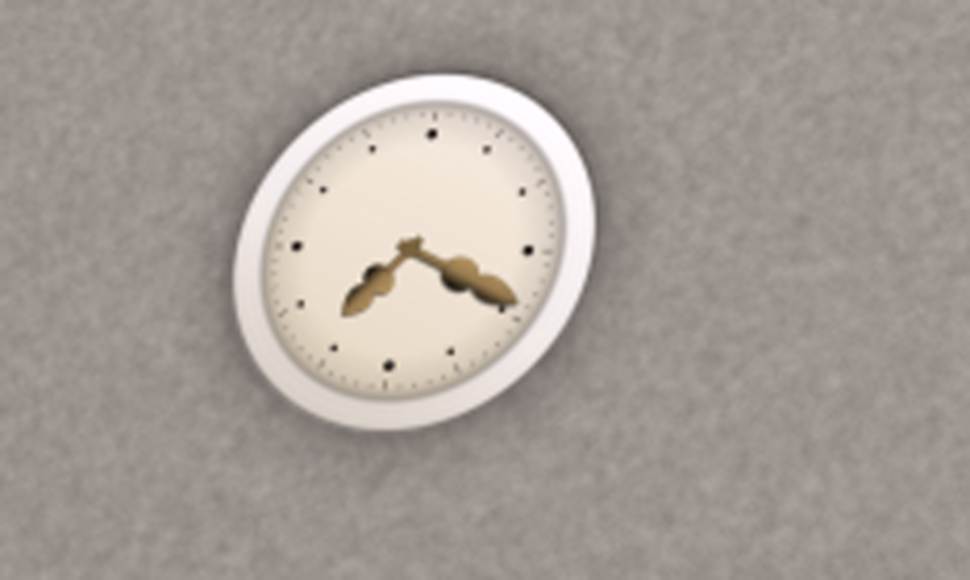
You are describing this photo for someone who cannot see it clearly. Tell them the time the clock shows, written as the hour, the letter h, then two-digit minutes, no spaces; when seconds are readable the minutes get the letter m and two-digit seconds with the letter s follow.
7h19
